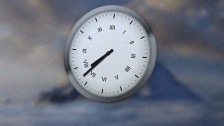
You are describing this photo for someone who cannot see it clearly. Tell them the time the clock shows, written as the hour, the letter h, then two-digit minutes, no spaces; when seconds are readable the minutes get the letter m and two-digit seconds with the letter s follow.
7h37
